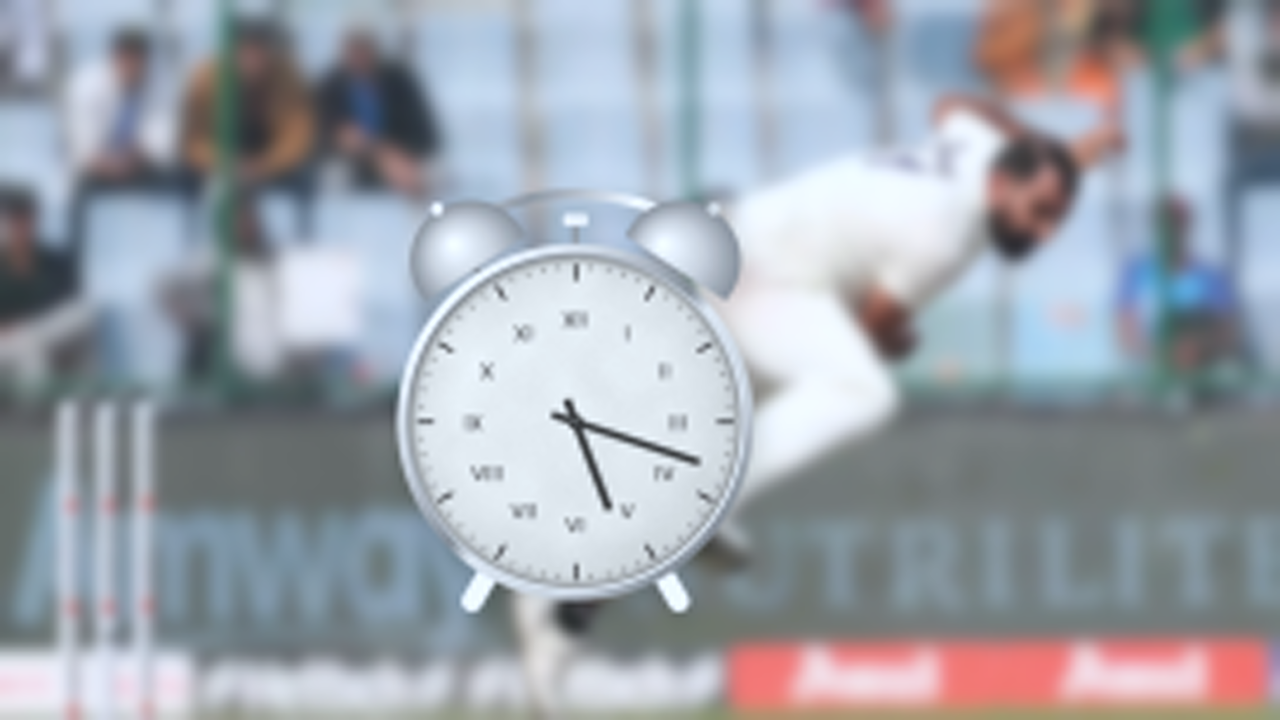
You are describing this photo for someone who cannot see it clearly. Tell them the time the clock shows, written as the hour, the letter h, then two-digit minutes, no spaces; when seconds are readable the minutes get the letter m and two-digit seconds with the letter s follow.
5h18
